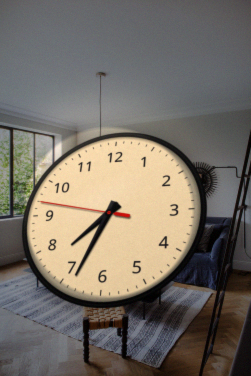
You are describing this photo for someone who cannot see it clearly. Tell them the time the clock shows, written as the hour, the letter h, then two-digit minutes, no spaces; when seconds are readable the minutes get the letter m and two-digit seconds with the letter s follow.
7h33m47s
